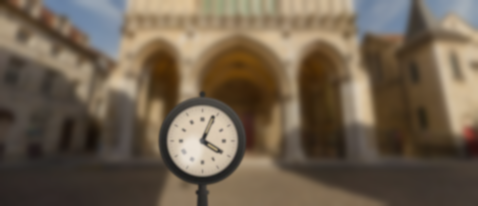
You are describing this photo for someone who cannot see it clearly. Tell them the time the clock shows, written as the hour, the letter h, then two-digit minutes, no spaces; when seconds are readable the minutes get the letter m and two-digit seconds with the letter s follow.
4h04
